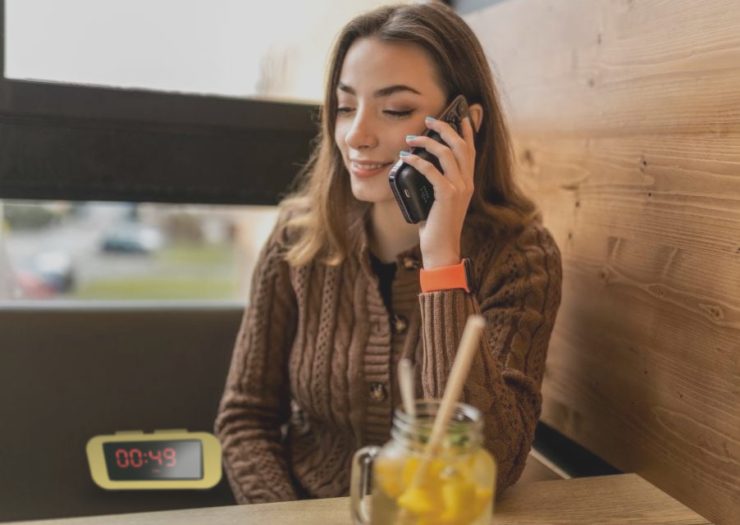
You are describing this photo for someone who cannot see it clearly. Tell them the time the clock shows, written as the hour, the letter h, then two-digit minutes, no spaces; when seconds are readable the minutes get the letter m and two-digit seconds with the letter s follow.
0h49
